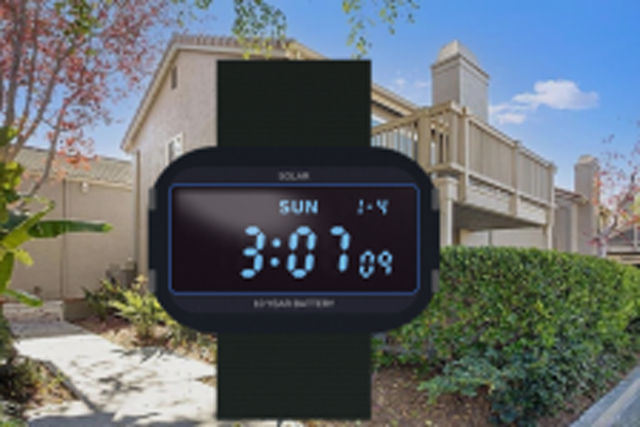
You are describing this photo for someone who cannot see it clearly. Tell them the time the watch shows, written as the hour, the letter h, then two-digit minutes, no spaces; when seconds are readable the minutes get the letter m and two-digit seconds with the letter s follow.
3h07m09s
